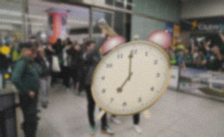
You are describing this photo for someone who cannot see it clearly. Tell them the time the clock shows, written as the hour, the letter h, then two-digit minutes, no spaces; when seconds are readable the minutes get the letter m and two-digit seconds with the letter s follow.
6h59
